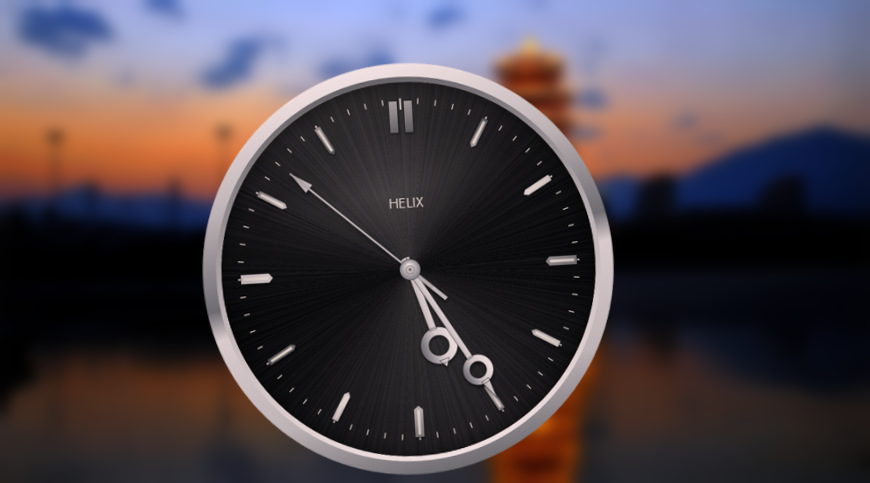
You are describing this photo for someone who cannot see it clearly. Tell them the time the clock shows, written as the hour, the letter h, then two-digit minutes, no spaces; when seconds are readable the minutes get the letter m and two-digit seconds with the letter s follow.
5h24m52s
